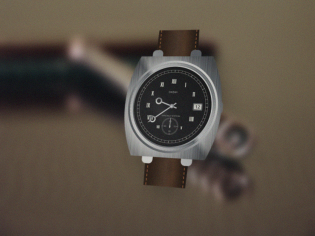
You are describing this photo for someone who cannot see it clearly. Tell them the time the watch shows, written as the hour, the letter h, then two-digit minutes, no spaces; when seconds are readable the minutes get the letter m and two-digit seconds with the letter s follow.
9h39
